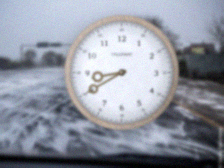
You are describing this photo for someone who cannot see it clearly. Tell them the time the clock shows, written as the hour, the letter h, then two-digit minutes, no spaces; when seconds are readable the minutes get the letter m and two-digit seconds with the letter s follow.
8h40
